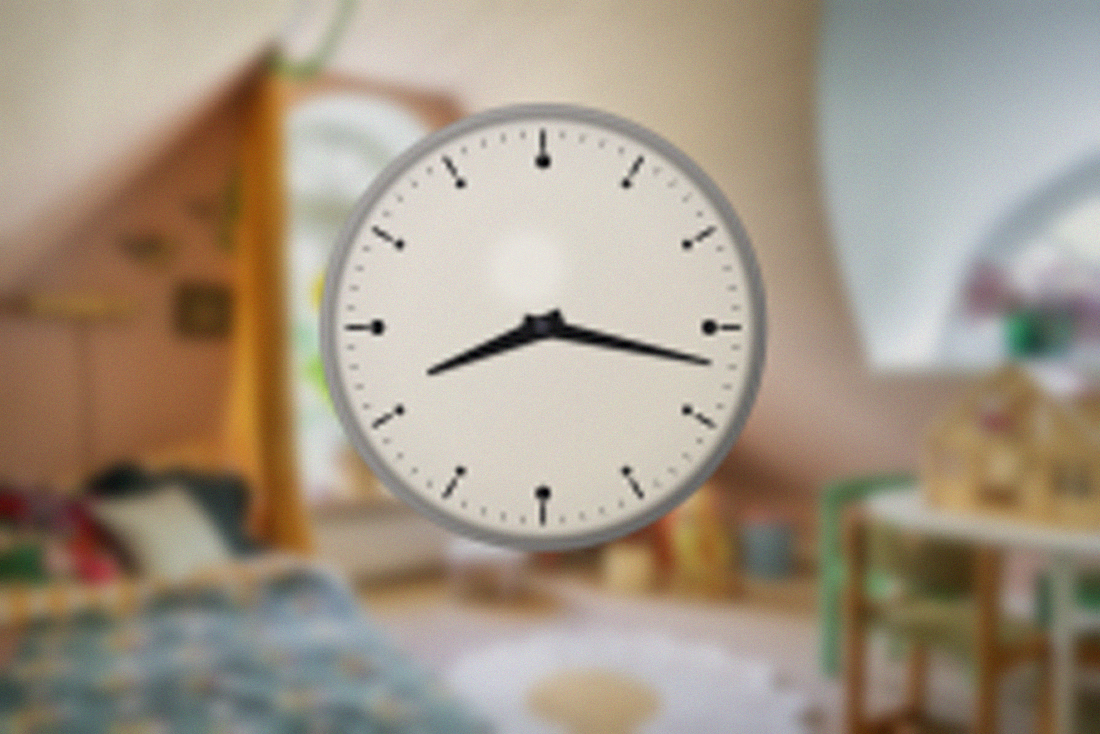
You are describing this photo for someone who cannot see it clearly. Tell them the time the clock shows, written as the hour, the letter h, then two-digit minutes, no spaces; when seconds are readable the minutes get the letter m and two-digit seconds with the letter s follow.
8h17
